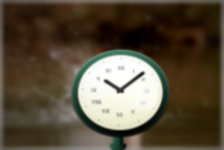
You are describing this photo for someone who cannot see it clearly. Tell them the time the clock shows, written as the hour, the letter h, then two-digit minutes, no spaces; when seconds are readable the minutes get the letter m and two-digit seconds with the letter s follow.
10h08
